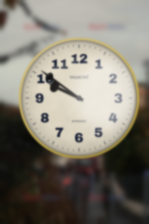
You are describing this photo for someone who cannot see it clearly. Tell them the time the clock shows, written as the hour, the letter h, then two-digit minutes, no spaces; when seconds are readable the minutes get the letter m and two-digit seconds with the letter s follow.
9h51
